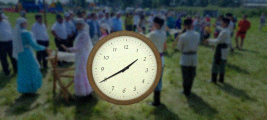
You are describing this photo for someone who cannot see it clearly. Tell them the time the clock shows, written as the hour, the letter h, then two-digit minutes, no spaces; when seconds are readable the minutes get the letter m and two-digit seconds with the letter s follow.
1h40
